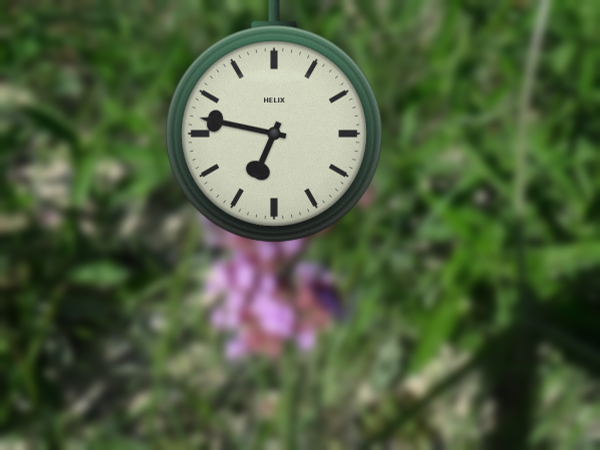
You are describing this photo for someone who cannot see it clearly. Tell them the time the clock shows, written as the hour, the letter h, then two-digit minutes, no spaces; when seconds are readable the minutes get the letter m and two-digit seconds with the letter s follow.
6h47
